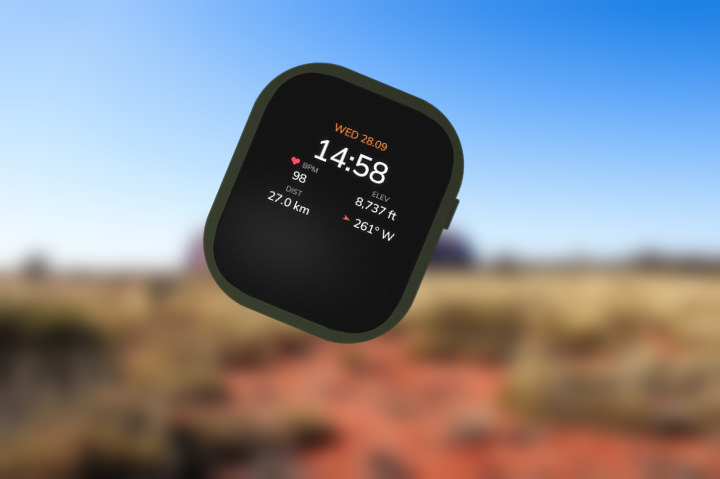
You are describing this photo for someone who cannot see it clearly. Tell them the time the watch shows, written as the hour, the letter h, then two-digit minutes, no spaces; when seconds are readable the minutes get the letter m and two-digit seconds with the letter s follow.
14h58
